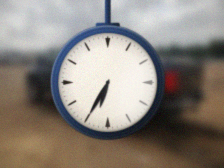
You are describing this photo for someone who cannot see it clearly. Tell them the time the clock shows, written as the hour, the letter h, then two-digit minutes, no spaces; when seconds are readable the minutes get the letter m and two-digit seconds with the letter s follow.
6h35
